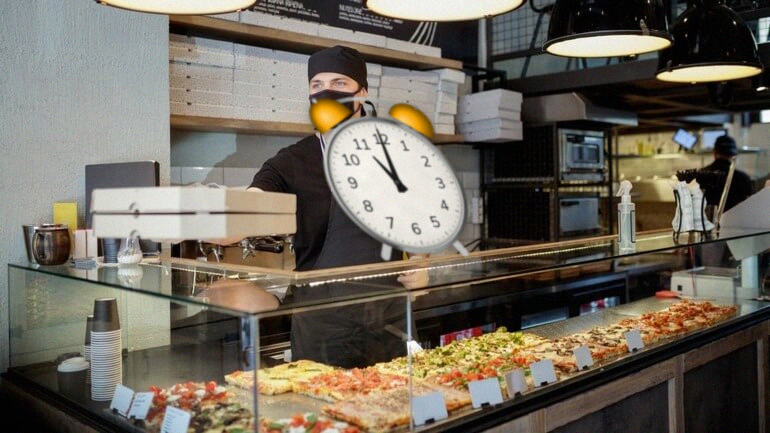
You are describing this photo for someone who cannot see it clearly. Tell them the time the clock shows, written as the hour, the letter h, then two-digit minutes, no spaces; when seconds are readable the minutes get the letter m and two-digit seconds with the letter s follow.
11h00
